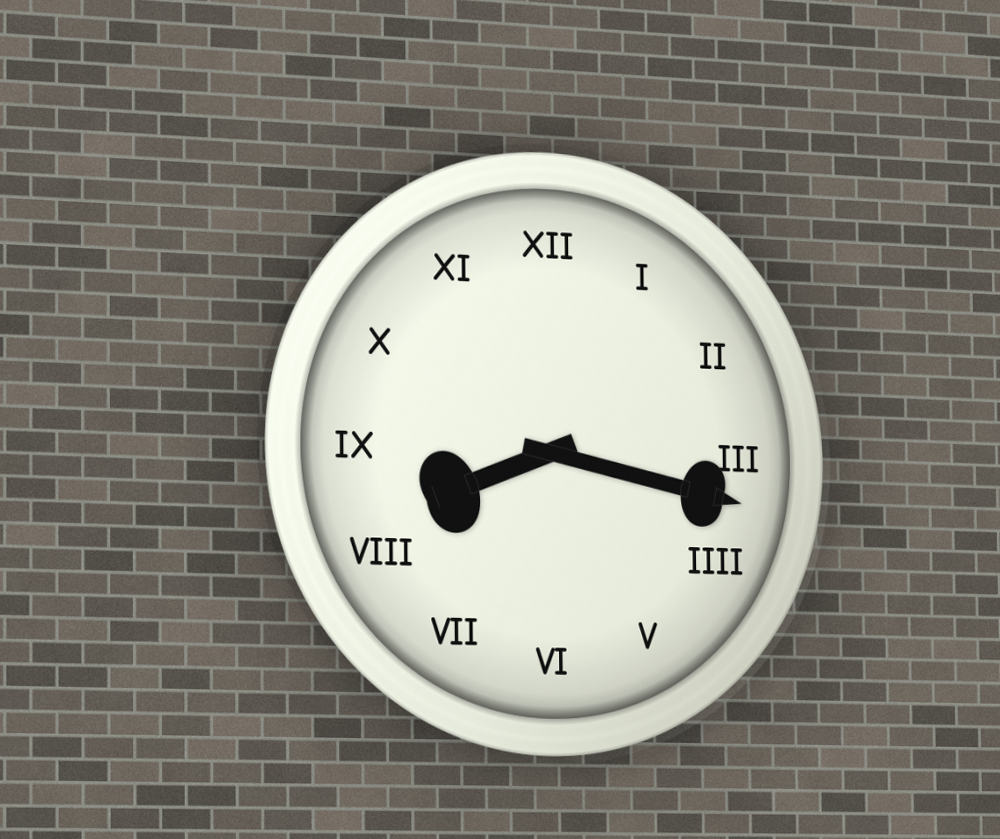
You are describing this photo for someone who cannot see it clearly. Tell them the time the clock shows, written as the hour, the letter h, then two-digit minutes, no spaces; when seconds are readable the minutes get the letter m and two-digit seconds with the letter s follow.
8h17
